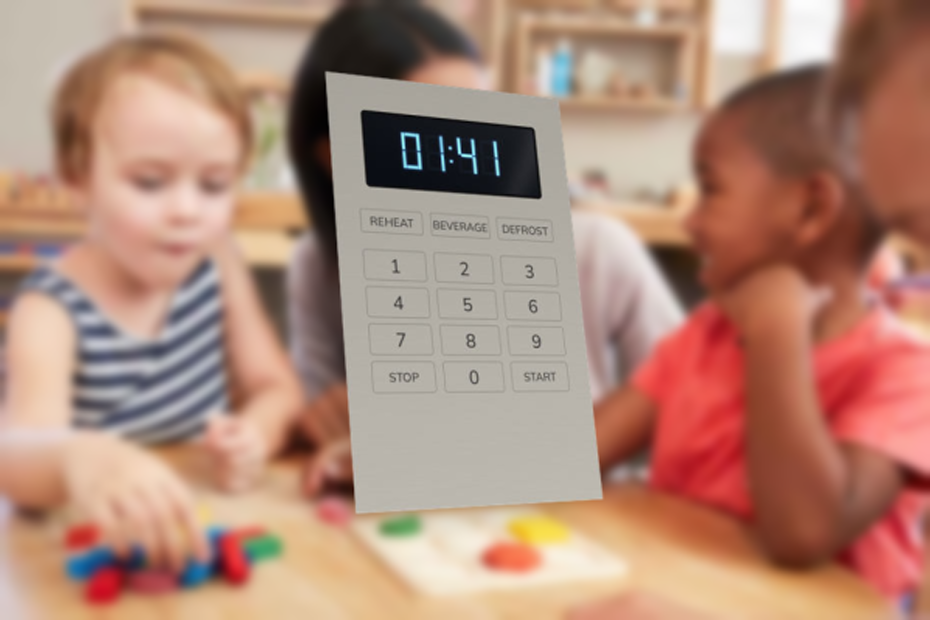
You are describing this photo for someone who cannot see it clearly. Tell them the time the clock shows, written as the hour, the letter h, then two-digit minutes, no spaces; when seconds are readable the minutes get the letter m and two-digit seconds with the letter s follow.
1h41
